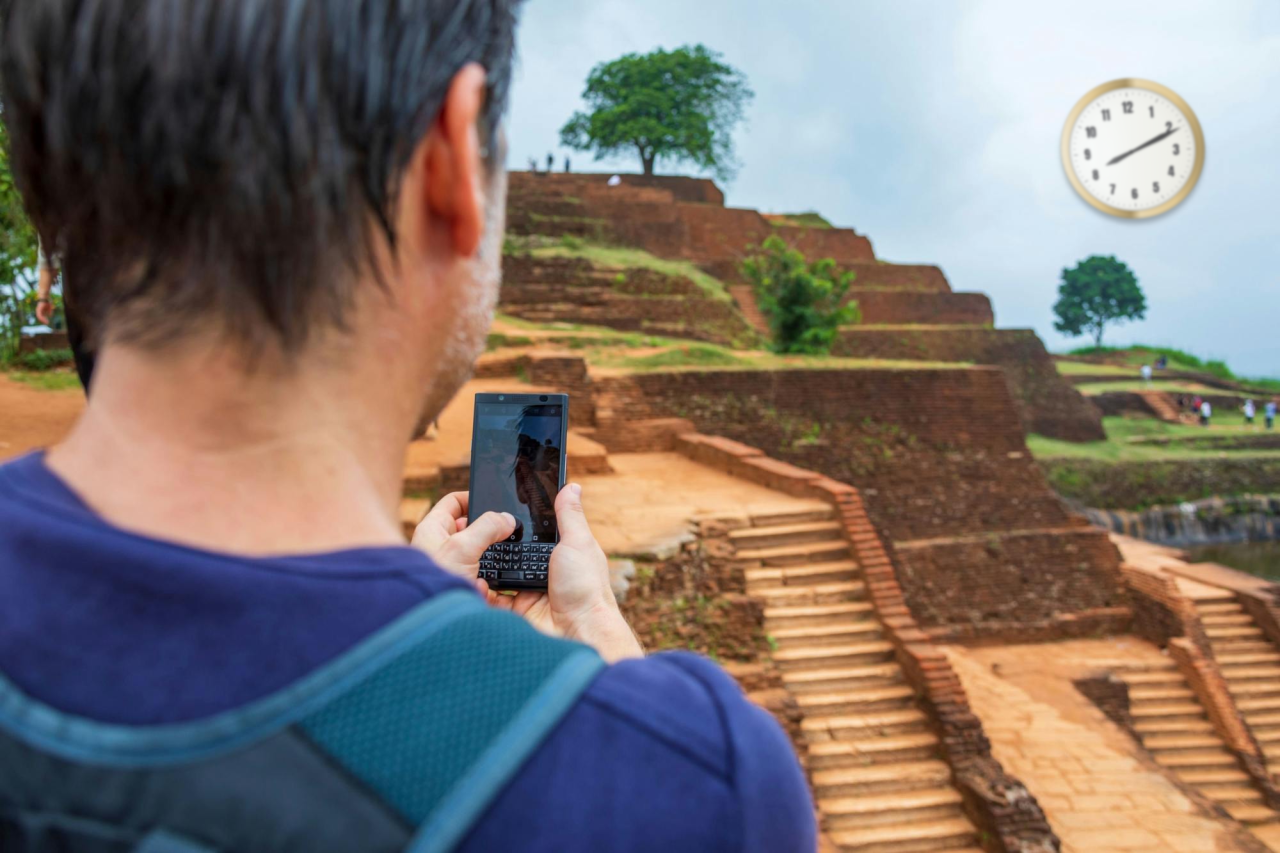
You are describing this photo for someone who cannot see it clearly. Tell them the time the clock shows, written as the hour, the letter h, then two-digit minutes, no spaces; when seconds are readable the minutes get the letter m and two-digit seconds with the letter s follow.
8h11
